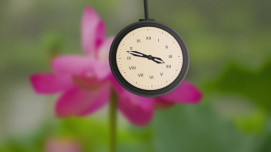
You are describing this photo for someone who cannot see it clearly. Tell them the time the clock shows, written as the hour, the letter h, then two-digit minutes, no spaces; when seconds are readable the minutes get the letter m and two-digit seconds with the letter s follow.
3h48
